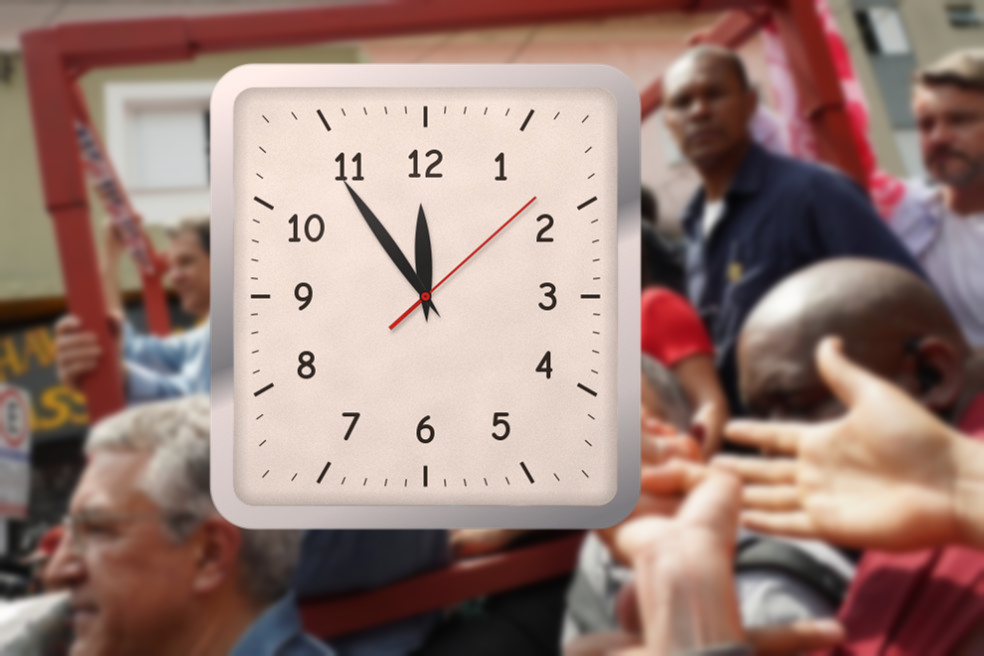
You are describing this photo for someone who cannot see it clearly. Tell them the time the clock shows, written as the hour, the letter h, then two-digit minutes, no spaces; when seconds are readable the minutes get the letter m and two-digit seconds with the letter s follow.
11h54m08s
